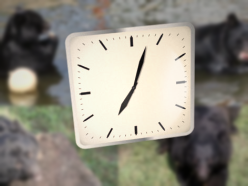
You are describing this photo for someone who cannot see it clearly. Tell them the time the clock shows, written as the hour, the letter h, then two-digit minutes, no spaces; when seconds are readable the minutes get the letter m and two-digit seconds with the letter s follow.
7h03
